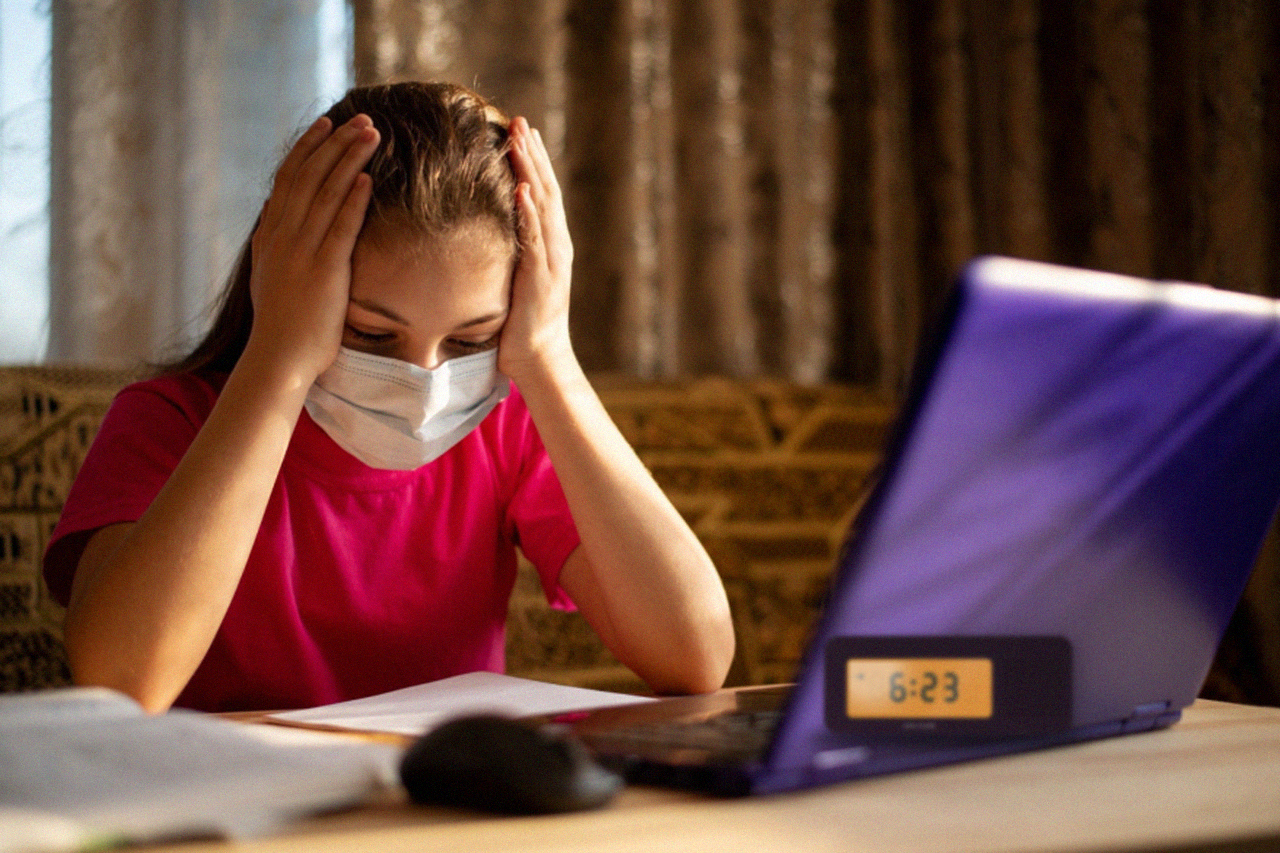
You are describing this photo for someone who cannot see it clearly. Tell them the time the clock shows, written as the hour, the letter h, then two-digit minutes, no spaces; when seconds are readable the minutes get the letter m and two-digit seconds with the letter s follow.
6h23
